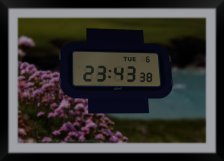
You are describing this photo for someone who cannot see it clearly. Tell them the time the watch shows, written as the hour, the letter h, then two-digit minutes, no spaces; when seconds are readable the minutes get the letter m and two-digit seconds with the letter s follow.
23h43m38s
